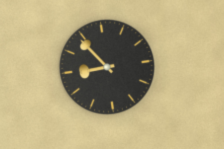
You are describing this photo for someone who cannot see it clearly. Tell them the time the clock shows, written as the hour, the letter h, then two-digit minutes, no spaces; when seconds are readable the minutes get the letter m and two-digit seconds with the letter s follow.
8h54
